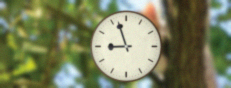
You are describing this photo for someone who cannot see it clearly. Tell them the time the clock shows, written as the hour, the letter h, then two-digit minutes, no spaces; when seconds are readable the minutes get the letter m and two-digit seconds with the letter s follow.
8h57
